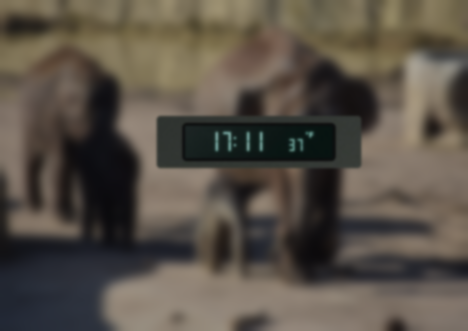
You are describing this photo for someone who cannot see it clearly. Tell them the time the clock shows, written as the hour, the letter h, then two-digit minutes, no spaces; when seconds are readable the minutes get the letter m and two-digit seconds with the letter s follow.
17h11
